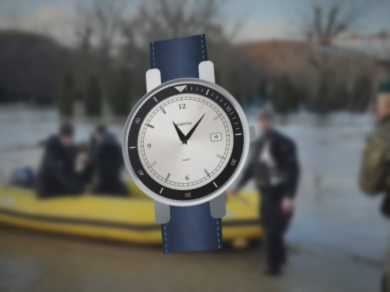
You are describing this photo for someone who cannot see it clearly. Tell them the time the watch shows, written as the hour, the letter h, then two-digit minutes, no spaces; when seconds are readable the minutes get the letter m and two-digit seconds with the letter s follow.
11h07
